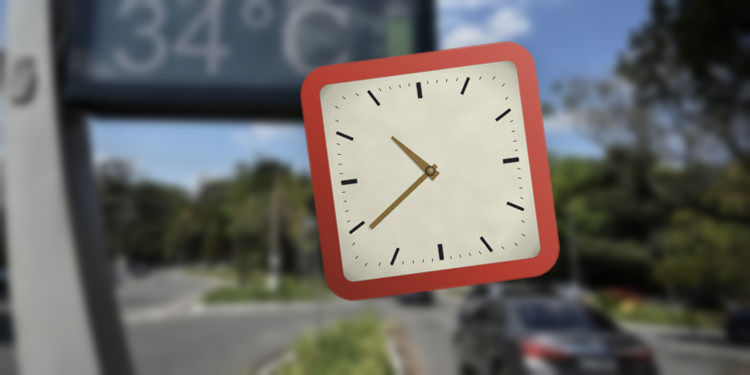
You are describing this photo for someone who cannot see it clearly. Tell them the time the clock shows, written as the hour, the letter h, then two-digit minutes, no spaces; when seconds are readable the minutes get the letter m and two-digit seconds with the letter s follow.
10h39
